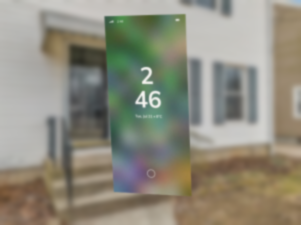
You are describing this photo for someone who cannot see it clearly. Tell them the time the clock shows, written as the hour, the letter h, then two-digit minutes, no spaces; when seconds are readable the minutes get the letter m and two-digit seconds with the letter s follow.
2h46
